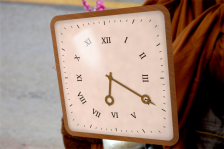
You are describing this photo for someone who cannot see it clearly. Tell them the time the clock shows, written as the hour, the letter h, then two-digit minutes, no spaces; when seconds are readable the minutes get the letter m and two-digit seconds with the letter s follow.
6h20
